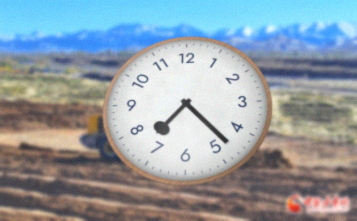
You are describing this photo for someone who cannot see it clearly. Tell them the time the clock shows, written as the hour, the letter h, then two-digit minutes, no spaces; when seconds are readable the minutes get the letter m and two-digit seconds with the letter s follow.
7h23
